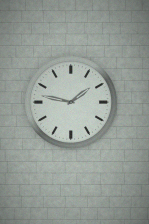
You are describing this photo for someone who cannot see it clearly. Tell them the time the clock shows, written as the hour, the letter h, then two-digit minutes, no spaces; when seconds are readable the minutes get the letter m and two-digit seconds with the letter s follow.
1h47
